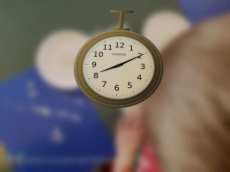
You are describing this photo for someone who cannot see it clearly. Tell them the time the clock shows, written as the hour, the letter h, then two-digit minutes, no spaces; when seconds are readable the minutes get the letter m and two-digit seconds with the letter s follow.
8h10
